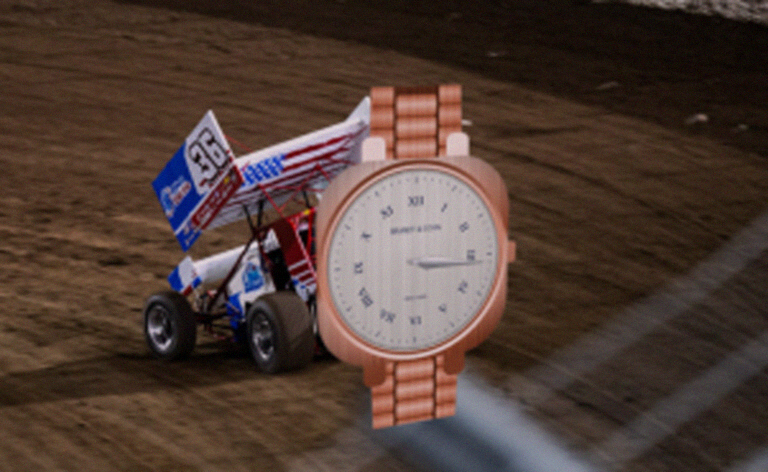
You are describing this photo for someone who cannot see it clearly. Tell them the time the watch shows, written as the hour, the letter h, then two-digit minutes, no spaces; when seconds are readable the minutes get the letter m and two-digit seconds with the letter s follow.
3h16
